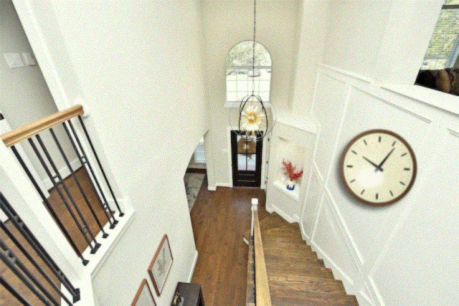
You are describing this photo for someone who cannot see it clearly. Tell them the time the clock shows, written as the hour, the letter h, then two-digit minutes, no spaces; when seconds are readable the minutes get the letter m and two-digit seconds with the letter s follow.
10h06
